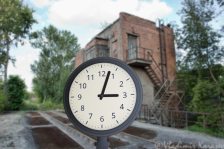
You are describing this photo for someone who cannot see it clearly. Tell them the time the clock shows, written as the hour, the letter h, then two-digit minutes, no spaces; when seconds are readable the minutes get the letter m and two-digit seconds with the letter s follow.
3h03
